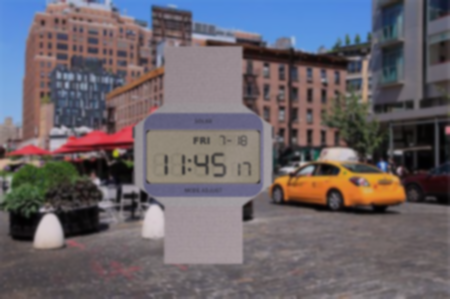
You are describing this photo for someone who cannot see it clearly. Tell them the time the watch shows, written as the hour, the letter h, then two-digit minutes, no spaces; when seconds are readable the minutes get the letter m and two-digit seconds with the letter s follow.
11h45m17s
